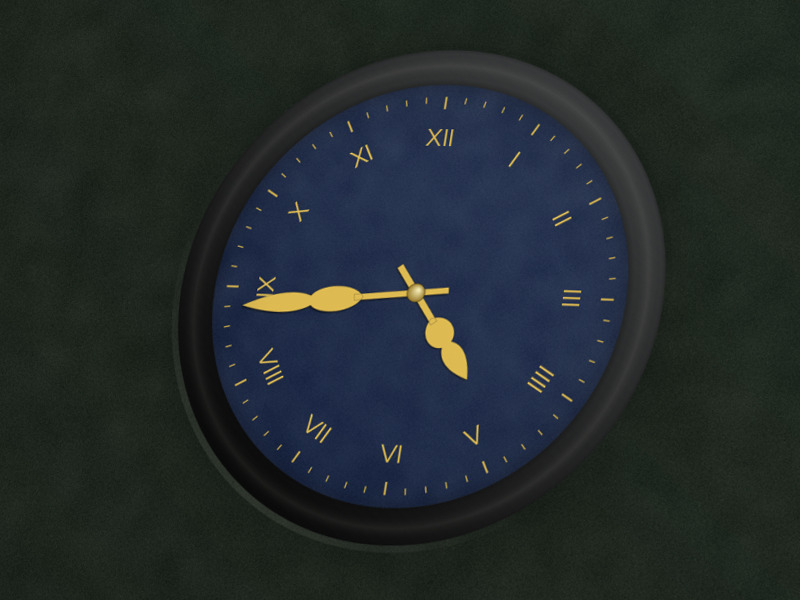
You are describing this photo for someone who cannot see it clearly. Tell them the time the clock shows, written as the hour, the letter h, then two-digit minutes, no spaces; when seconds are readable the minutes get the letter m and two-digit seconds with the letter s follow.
4h44
